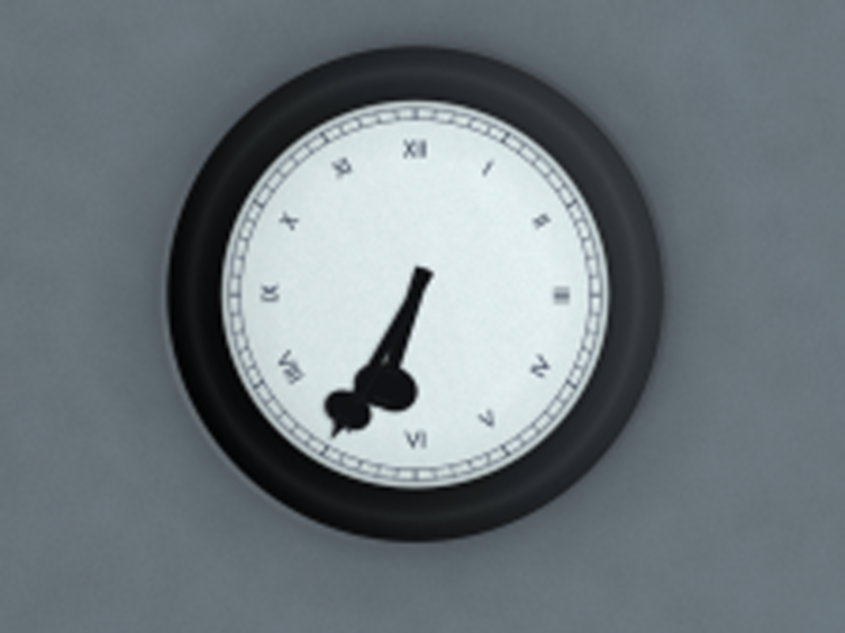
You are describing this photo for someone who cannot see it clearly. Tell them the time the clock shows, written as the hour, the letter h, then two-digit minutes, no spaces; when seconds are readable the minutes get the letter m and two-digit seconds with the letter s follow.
6h35
